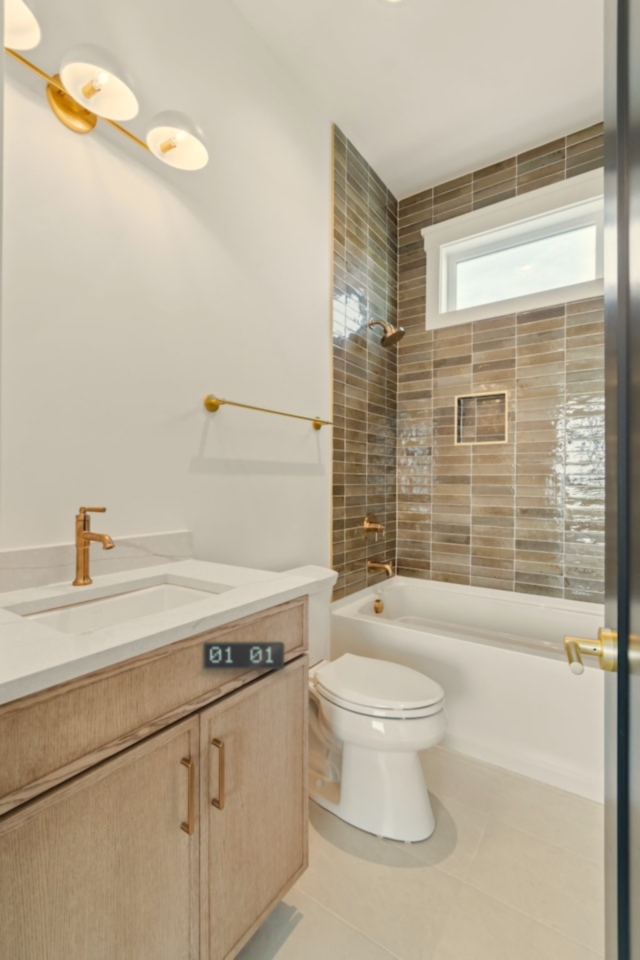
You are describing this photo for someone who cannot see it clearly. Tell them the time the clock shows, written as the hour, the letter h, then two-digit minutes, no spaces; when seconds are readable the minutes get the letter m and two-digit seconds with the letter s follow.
1h01
